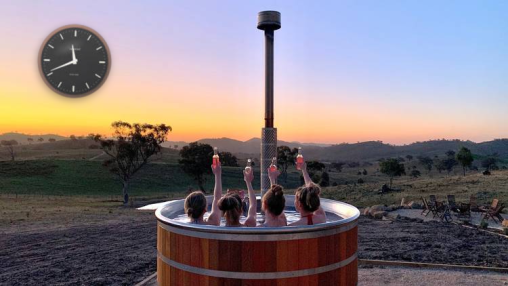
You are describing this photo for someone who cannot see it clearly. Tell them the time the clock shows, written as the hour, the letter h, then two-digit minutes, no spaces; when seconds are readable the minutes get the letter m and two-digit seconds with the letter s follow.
11h41
